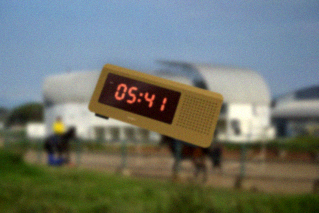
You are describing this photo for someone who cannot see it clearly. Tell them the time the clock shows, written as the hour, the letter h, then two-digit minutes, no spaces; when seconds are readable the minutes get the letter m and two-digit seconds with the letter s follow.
5h41
